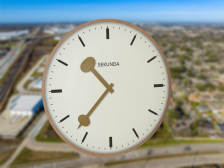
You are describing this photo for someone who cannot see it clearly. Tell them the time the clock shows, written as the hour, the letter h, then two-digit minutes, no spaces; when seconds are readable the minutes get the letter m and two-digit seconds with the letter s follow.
10h37
